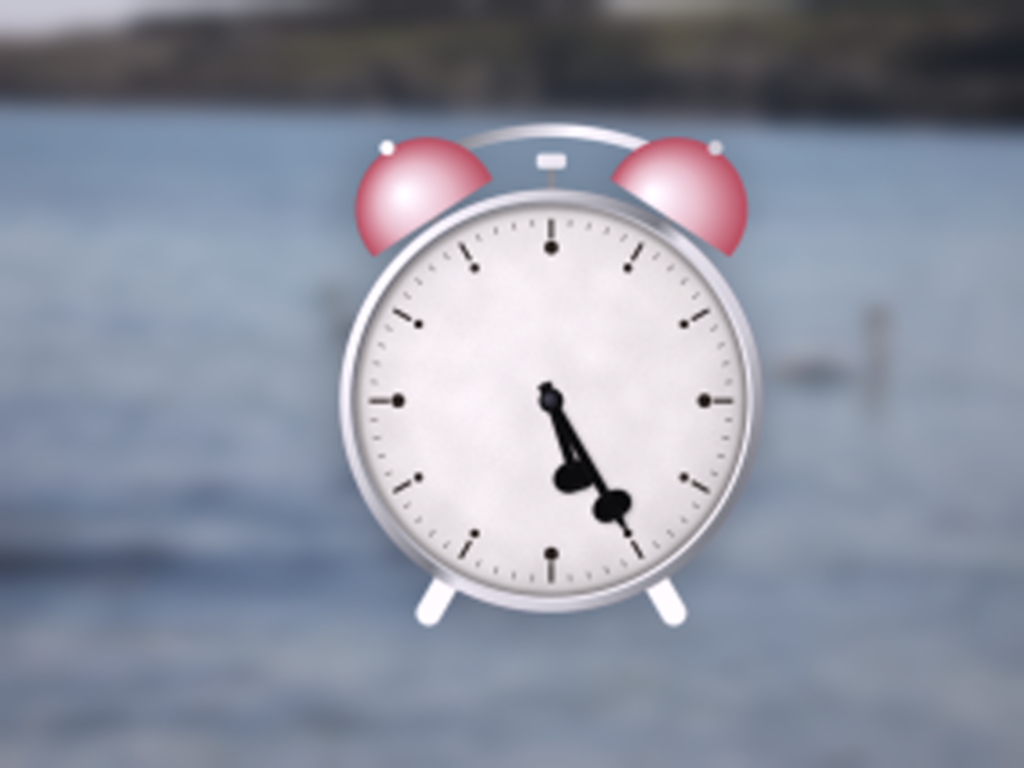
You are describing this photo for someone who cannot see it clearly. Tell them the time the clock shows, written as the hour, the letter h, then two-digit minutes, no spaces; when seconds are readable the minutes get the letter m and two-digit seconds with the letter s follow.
5h25
